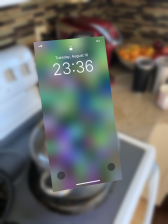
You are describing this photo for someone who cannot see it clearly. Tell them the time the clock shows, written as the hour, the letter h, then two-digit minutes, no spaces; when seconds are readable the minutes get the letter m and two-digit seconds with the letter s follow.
23h36
